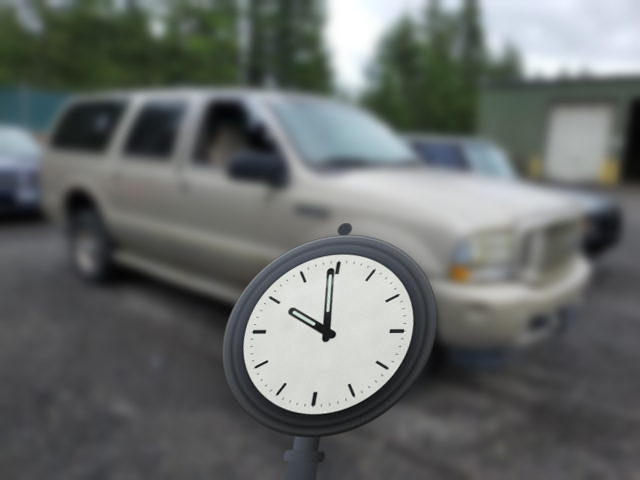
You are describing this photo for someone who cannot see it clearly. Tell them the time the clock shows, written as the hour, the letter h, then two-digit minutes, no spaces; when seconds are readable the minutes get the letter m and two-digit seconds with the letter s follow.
9h59
